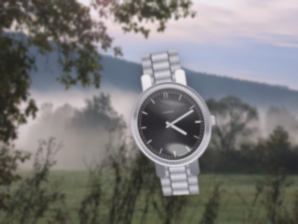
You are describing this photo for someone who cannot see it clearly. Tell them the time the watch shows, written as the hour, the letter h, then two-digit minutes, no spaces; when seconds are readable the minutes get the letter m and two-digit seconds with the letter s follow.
4h11
